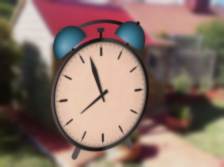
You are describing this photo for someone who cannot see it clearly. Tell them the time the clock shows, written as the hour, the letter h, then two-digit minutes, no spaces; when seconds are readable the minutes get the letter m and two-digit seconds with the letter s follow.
7h57
